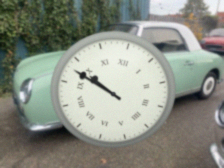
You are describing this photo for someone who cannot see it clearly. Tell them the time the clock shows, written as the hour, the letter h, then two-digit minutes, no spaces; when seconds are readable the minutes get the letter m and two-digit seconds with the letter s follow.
9h48
